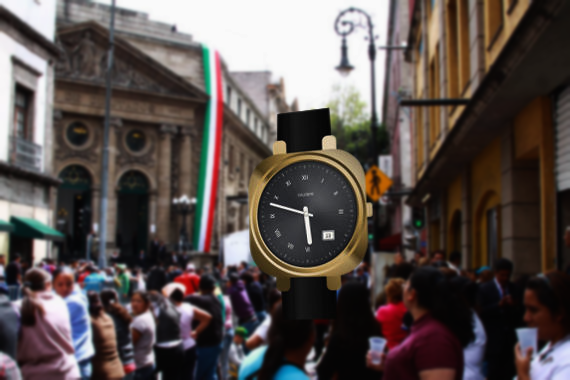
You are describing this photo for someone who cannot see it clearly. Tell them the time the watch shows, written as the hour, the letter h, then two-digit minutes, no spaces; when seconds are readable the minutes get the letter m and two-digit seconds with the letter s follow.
5h48
